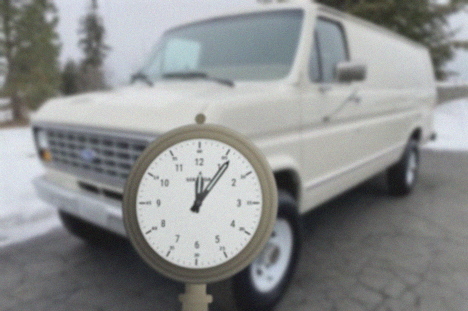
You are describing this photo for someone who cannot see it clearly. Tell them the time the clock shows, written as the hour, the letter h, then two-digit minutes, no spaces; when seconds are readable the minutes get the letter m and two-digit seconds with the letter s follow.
12h06
